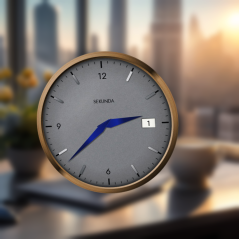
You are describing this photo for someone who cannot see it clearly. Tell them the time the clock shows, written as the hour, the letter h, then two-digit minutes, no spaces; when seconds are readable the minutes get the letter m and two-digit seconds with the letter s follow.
2h38
